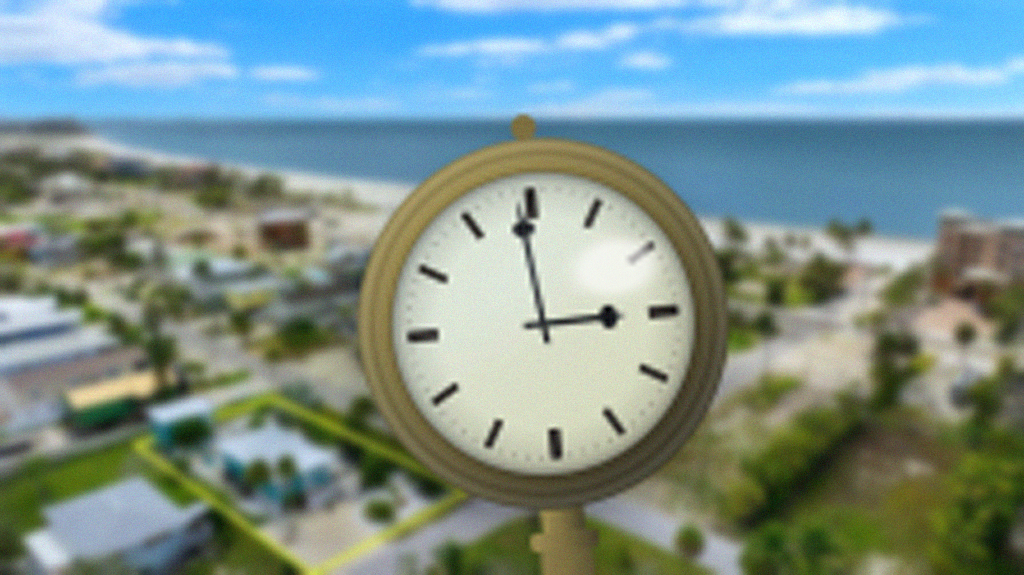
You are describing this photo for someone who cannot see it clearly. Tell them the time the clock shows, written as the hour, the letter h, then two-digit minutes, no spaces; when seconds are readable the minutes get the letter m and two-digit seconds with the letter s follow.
2h59
